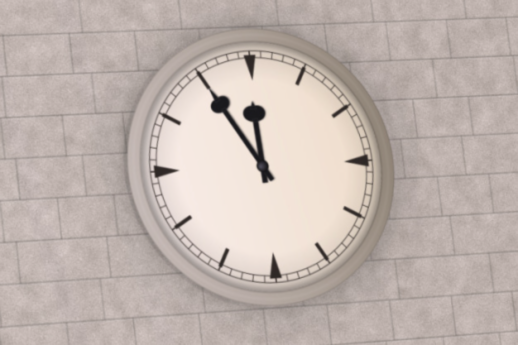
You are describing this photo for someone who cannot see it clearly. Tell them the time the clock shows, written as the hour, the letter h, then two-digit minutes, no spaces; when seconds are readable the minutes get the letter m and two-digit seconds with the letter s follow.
11h55
